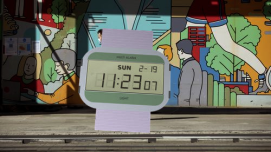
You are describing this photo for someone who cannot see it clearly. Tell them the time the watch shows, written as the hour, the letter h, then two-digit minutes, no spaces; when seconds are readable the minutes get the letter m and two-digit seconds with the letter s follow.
11h23m07s
